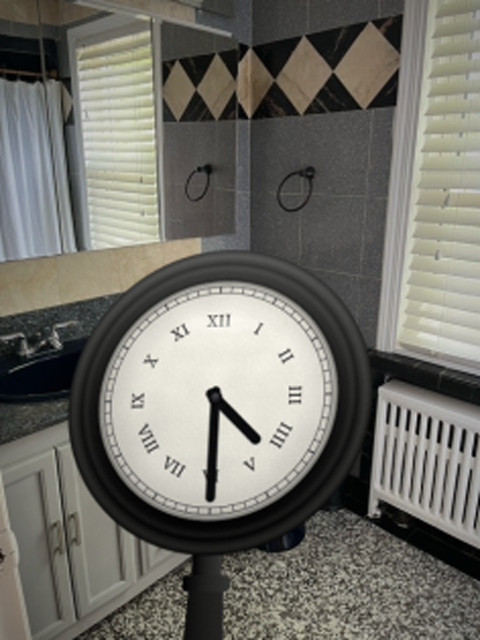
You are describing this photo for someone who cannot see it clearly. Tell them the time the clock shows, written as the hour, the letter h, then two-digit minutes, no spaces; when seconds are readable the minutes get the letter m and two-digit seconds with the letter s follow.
4h30
